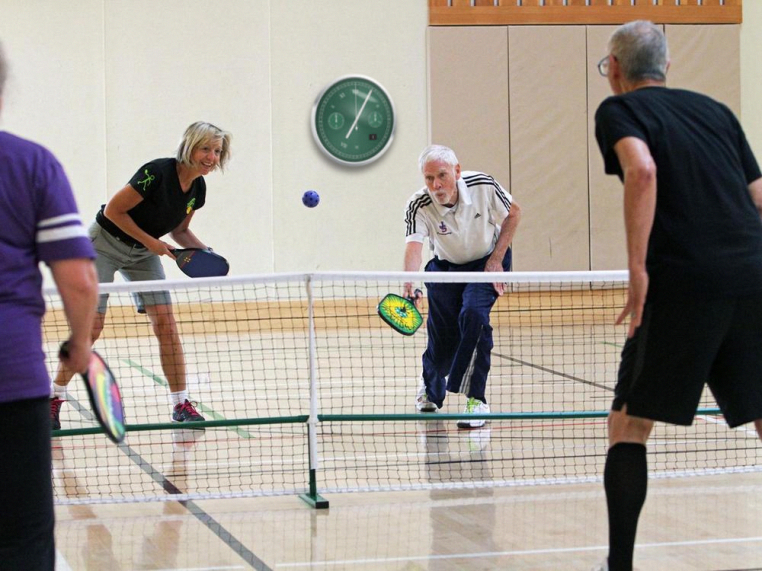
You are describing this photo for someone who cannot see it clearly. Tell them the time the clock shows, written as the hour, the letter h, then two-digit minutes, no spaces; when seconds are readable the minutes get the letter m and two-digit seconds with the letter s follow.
7h05
